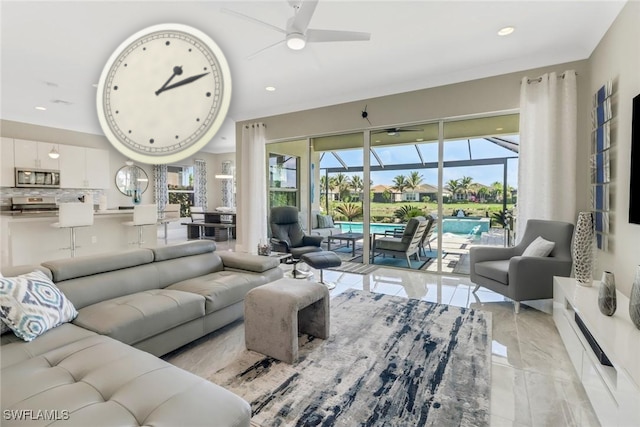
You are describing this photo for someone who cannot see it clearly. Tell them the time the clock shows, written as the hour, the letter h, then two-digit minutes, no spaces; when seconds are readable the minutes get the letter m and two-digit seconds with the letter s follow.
1h11
